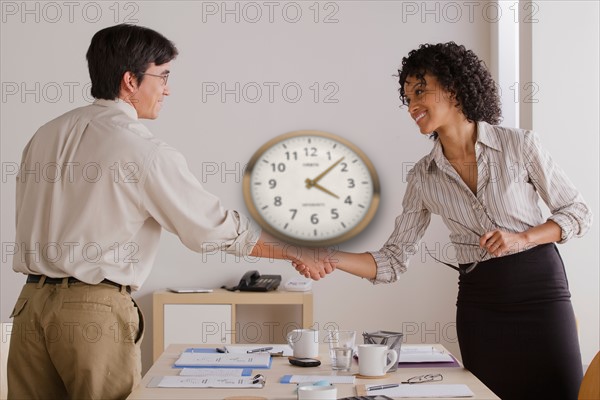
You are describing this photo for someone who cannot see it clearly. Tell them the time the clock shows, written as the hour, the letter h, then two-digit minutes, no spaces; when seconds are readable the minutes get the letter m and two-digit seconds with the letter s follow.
4h08
